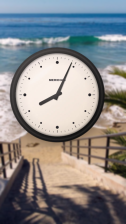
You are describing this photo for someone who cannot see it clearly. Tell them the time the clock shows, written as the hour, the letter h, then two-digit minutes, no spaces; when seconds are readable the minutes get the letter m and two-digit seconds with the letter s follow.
8h04
